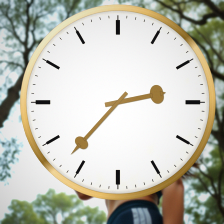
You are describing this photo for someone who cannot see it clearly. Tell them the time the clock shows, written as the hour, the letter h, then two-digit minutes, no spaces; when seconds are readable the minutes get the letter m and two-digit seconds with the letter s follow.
2h37
